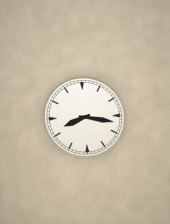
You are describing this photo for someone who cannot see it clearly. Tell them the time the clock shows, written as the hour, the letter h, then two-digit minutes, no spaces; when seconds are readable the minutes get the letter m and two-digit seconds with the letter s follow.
8h17
